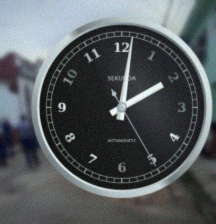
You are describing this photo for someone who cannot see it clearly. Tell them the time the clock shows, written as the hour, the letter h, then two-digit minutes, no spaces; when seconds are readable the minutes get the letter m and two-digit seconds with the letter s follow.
2h01m25s
